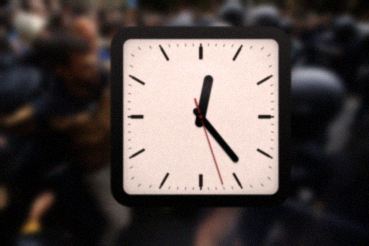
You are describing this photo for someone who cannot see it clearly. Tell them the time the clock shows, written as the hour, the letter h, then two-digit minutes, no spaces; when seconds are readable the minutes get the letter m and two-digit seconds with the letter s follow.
12h23m27s
